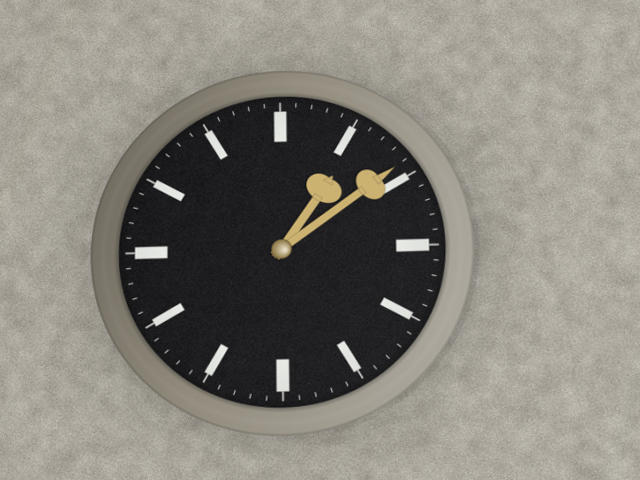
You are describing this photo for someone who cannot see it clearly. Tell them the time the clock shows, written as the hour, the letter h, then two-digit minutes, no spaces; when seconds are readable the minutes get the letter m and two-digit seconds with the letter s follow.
1h09
